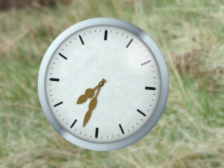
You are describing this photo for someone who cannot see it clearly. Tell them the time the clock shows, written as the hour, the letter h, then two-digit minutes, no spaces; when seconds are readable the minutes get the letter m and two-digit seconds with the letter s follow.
7h33
